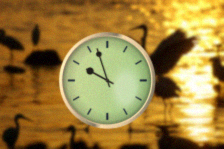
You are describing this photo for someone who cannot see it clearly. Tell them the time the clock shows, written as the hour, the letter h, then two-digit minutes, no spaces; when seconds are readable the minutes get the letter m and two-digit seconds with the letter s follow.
9h57
